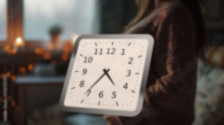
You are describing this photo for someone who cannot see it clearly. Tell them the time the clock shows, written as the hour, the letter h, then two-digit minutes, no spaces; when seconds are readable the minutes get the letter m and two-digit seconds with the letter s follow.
4h36
